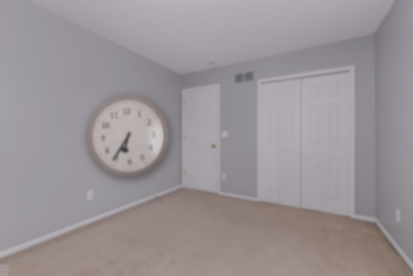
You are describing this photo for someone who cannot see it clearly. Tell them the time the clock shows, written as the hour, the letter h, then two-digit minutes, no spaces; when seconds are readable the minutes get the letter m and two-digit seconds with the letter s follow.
6h36
